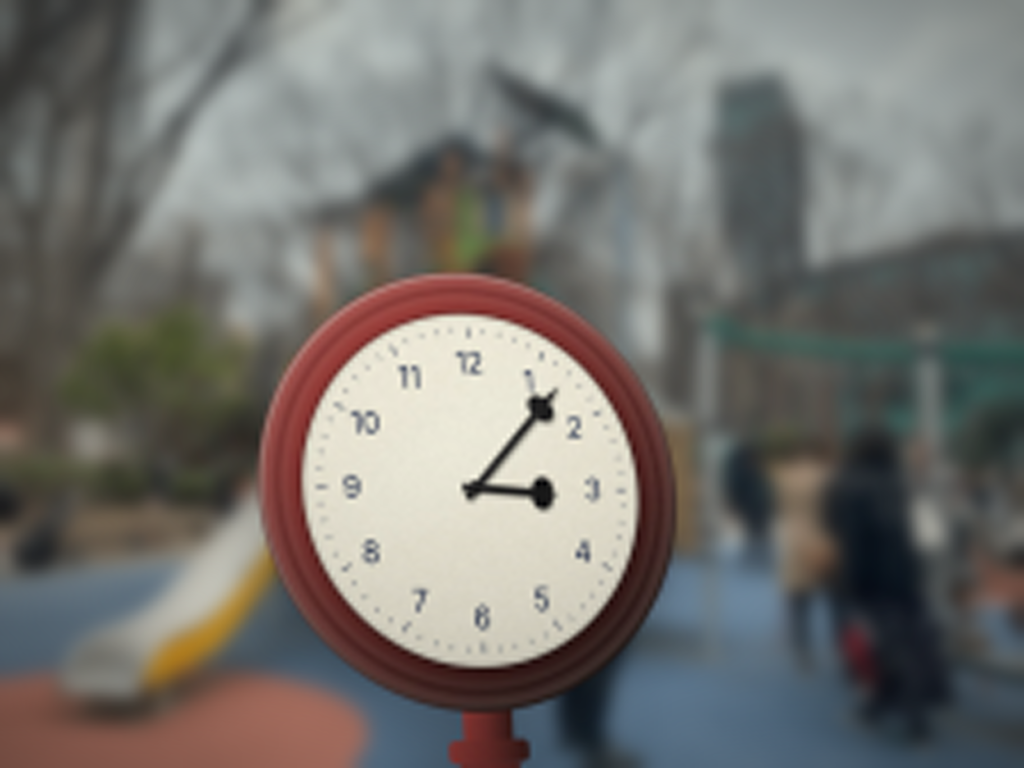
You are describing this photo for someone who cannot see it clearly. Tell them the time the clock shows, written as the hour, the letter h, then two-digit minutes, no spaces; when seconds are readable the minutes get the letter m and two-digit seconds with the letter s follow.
3h07
